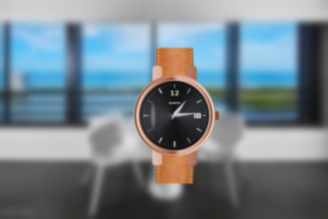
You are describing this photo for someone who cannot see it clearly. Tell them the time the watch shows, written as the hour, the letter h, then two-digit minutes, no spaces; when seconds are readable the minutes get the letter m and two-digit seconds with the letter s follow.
1h14
